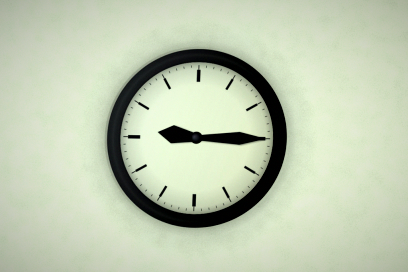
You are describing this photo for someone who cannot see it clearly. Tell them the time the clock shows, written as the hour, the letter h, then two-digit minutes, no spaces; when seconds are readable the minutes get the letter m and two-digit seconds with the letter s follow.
9h15
